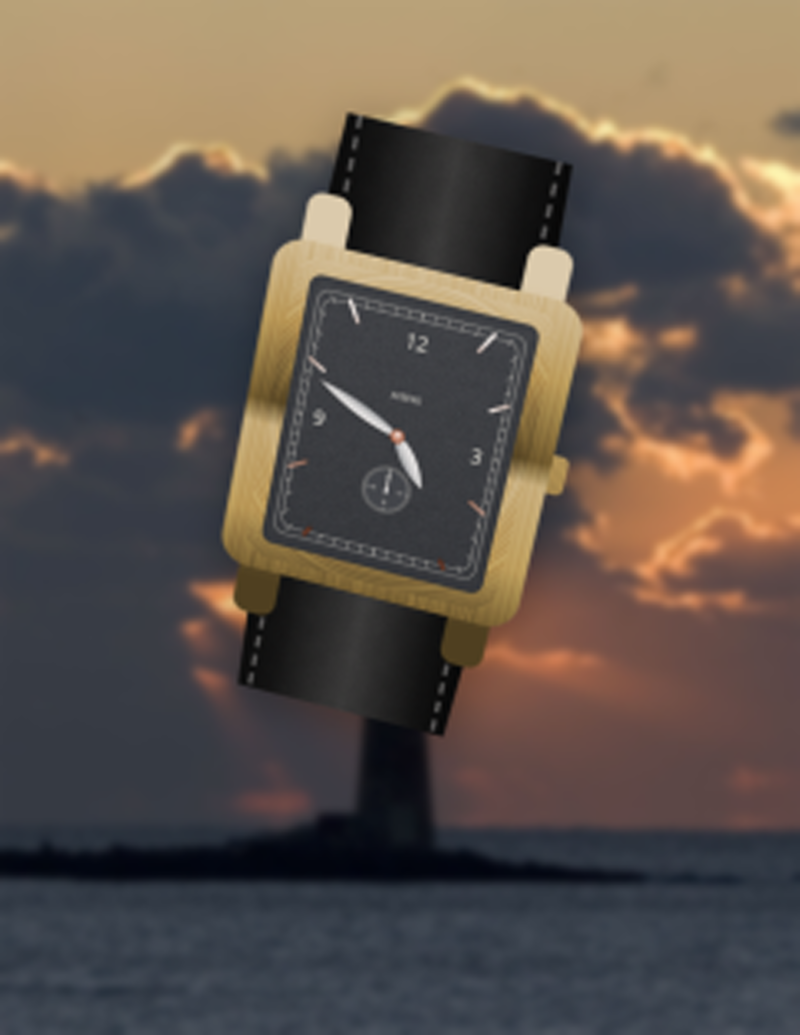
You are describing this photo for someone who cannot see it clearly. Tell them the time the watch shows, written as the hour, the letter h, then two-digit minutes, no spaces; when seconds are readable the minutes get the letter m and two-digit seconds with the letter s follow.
4h49
